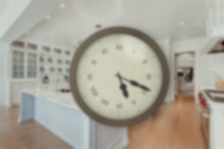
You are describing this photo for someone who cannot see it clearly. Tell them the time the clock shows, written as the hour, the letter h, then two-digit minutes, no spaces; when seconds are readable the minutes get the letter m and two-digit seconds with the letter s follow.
5h19
